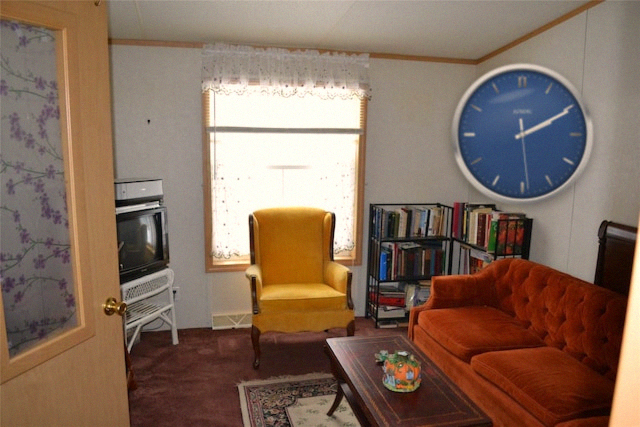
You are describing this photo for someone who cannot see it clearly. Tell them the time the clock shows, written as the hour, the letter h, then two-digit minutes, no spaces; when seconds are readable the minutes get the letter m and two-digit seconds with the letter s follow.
2h10m29s
